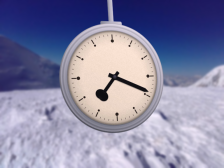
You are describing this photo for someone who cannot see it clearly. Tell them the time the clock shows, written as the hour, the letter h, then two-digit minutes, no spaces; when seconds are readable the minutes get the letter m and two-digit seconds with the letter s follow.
7h19
